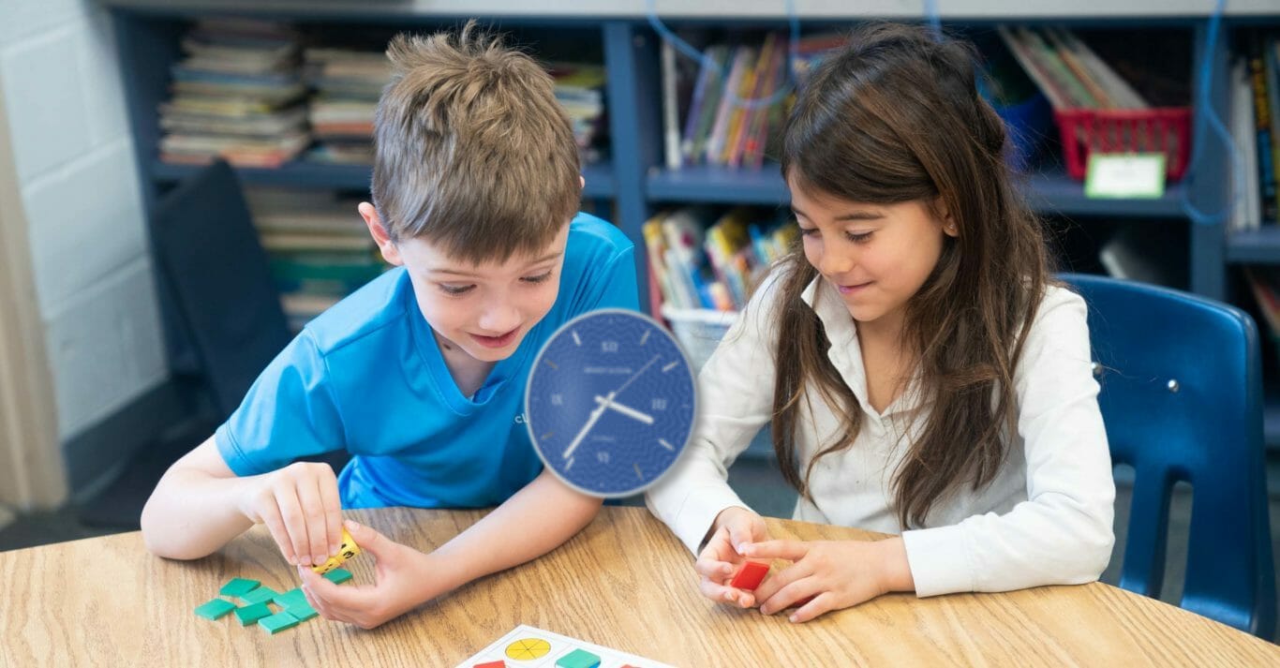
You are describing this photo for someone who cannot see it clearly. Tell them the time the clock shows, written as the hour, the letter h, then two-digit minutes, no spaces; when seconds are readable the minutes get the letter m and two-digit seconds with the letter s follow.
3h36m08s
